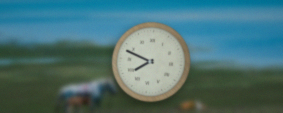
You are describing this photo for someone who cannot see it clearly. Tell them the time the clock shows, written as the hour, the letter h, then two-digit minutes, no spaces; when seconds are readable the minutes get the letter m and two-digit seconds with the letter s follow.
7h48
